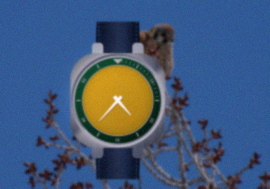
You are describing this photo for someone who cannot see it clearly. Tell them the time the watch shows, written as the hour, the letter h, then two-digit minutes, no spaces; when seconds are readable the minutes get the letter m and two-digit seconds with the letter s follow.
4h37
